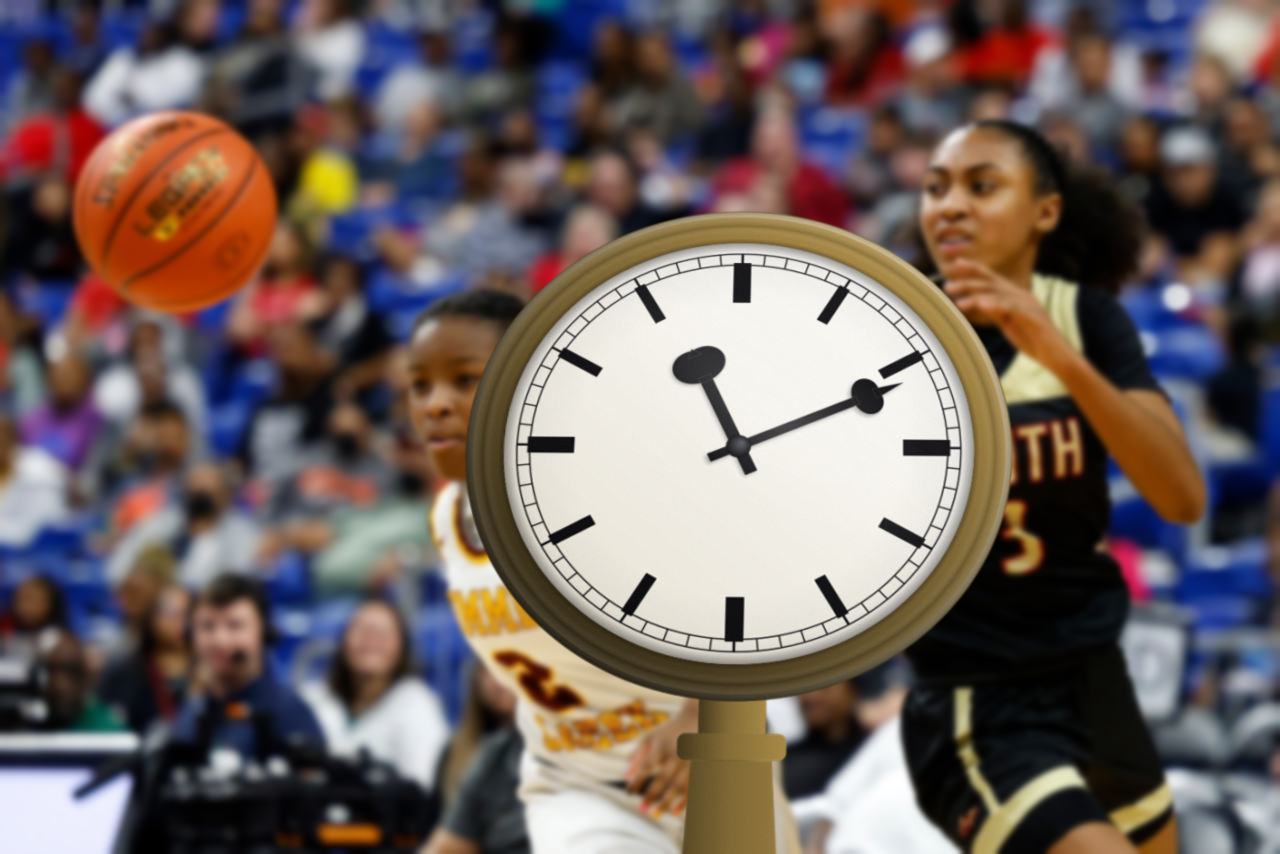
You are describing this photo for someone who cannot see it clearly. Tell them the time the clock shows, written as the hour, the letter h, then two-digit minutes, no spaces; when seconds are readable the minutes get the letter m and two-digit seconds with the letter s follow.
11h11
